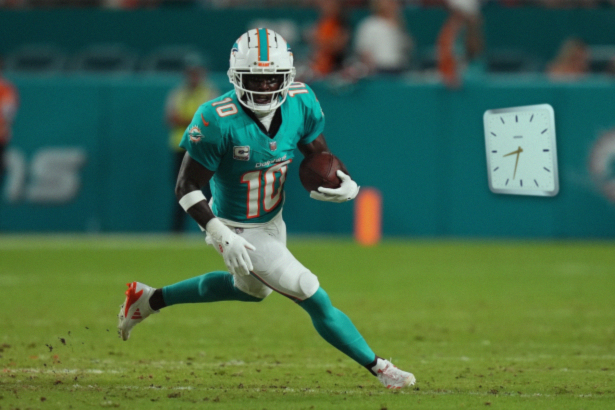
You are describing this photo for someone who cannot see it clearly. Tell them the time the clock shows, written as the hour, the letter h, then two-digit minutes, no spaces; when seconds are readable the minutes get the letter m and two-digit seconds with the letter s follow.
8h33
